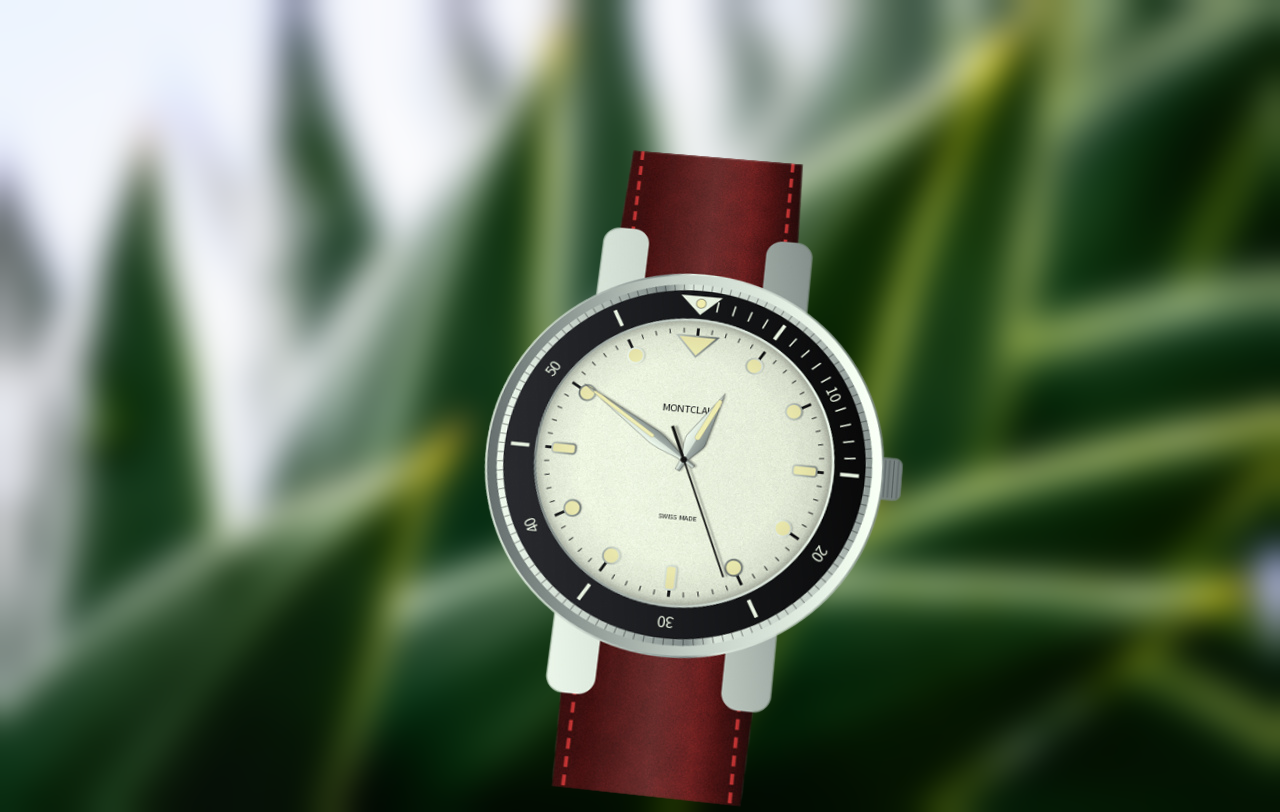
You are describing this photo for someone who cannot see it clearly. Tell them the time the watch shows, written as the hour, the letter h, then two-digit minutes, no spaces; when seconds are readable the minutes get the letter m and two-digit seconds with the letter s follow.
12h50m26s
